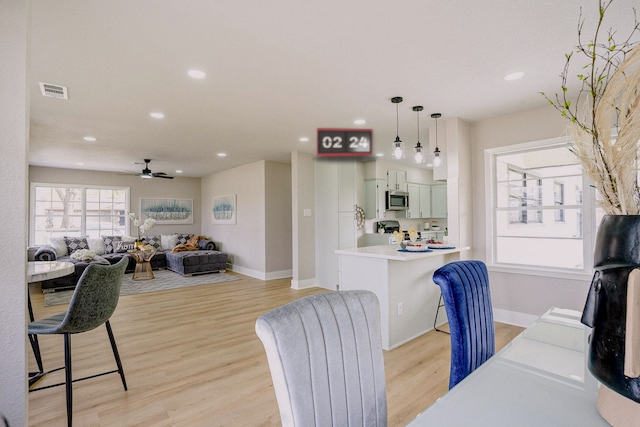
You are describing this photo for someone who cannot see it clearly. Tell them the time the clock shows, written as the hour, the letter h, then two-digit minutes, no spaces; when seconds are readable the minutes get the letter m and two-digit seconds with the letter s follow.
2h24
